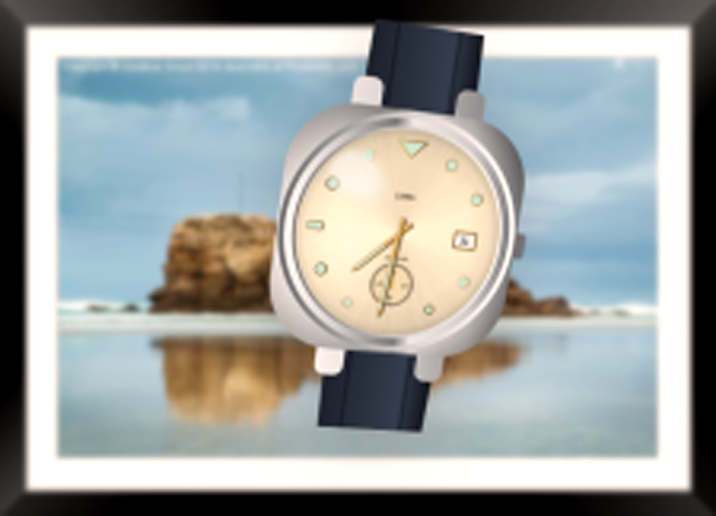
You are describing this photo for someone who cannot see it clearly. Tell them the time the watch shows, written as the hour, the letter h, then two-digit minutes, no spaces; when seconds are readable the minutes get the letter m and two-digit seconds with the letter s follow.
7h31
